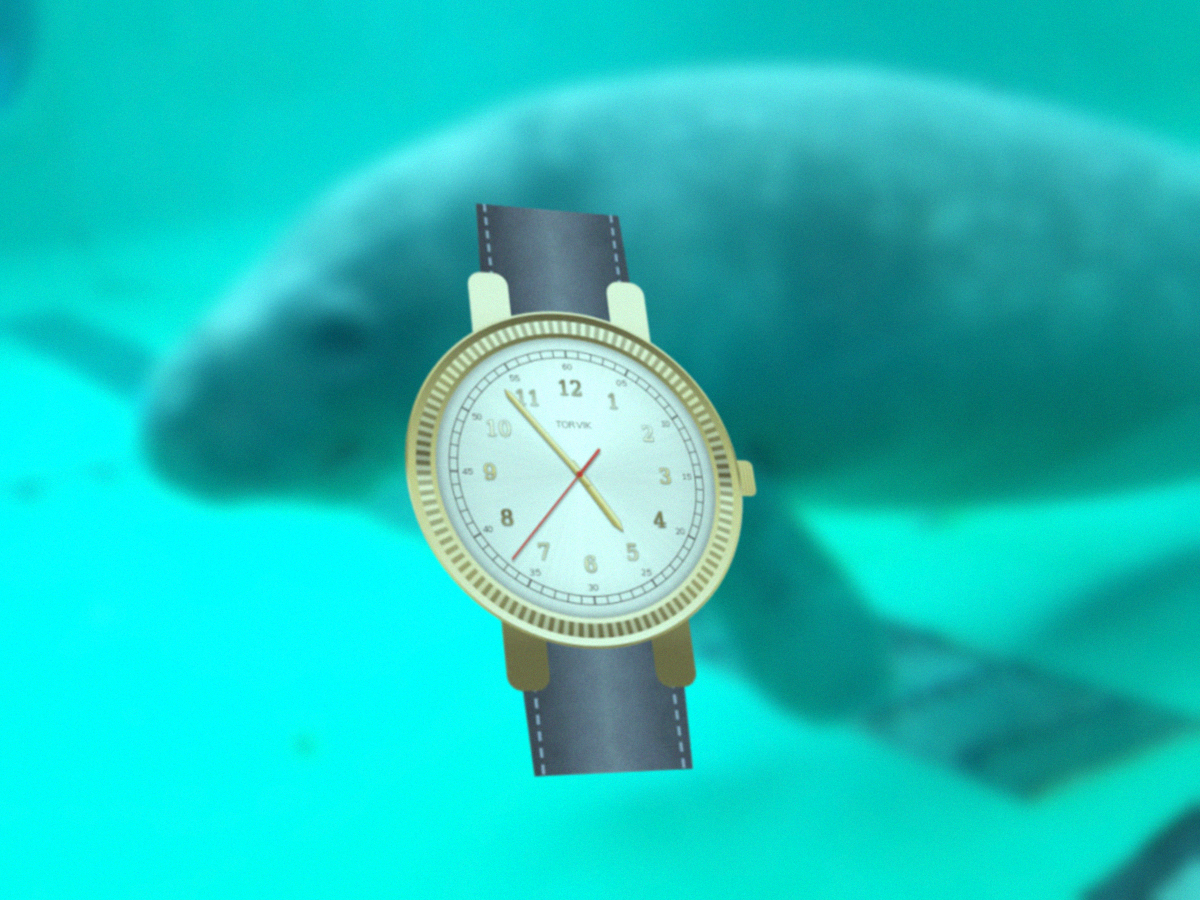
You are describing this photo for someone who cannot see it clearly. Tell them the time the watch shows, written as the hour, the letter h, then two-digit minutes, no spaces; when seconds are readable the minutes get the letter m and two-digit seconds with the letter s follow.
4h53m37s
